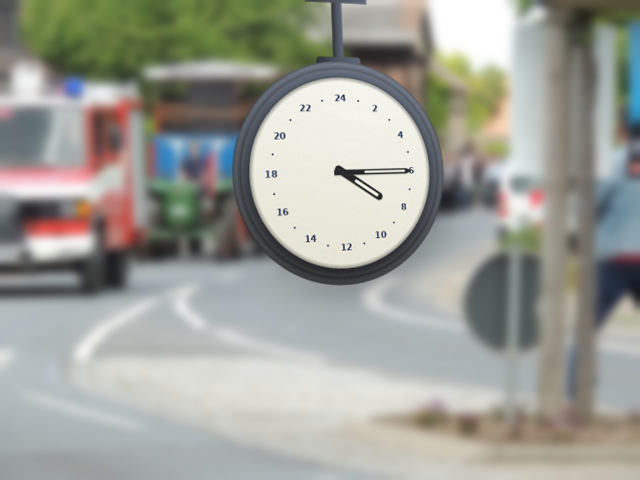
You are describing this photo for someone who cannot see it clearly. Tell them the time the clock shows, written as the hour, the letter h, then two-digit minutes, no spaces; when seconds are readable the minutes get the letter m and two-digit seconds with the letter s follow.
8h15
